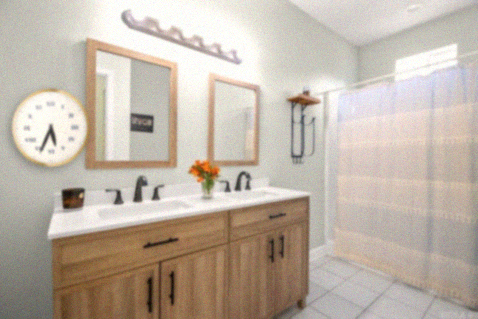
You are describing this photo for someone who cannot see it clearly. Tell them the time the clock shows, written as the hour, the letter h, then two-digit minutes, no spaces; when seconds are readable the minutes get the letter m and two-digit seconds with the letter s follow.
5h34
